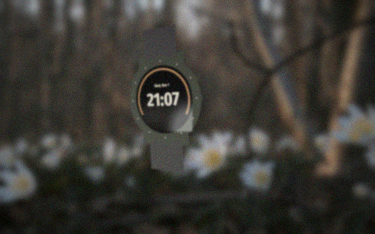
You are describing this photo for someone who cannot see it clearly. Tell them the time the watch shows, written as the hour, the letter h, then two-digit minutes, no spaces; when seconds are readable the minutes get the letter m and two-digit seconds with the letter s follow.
21h07
